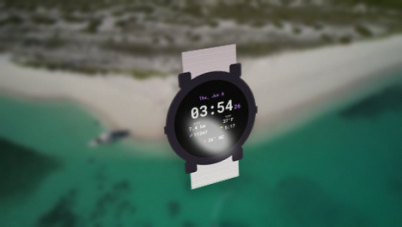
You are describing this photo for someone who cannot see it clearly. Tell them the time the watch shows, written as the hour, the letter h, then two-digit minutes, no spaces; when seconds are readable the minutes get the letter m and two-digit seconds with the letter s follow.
3h54
